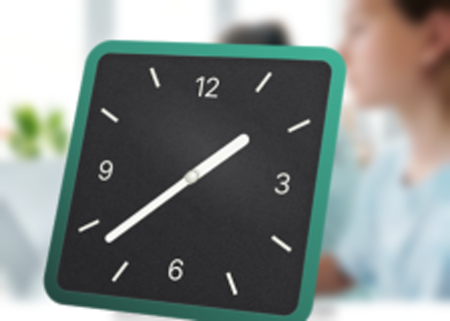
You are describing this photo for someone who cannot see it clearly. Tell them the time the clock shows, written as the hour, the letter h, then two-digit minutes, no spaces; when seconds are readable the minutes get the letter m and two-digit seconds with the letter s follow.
1h38
